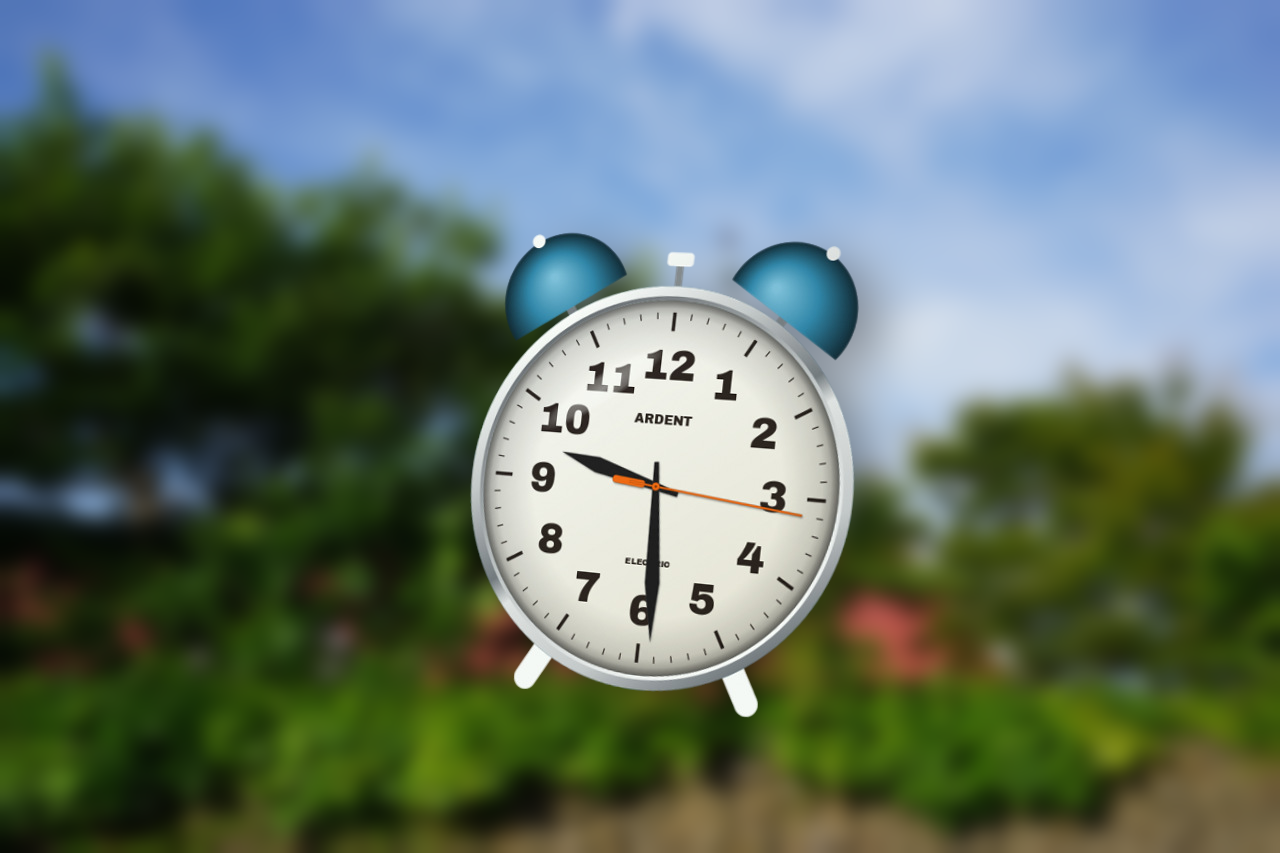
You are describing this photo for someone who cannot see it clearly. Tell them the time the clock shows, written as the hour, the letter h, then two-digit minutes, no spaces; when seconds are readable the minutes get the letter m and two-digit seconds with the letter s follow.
9h29m16s
